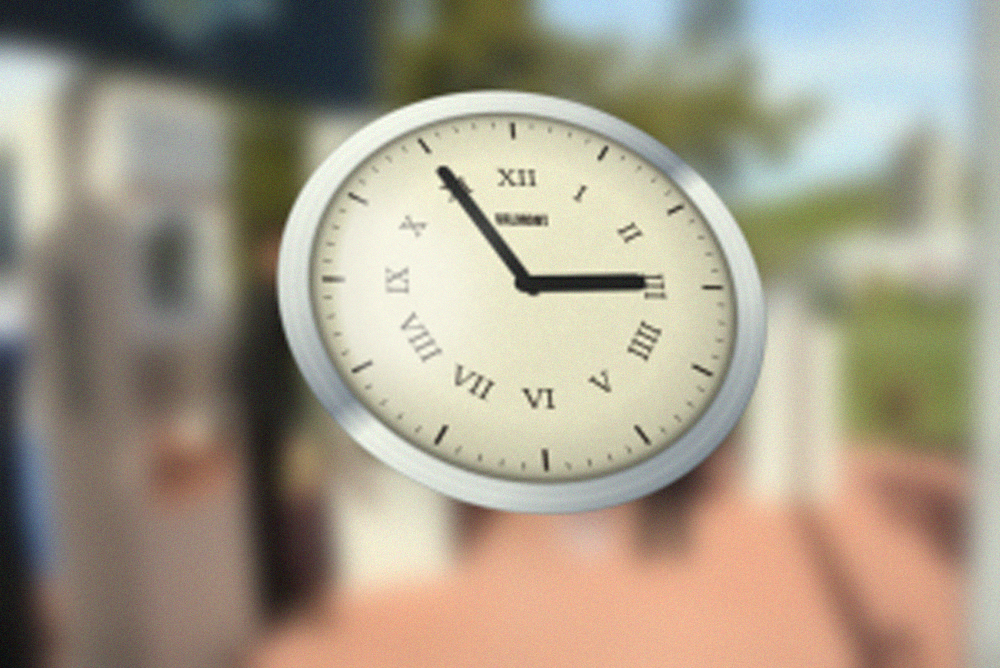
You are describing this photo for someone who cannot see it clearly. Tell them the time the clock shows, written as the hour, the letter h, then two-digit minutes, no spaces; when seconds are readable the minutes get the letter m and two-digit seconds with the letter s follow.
2h55
